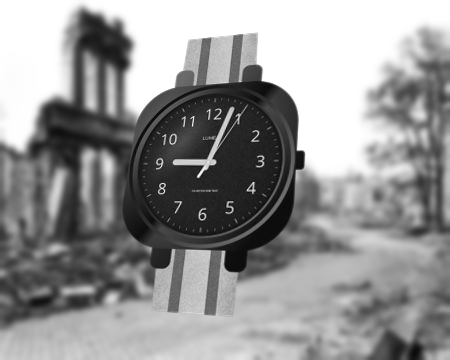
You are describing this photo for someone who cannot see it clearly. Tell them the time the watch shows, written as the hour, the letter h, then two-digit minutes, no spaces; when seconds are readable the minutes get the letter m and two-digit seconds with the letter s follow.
9h03m05s
